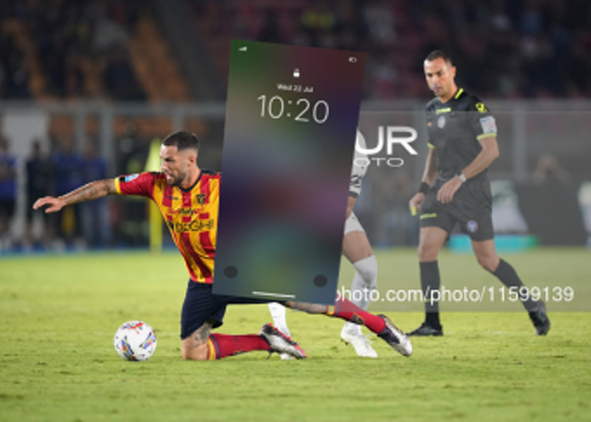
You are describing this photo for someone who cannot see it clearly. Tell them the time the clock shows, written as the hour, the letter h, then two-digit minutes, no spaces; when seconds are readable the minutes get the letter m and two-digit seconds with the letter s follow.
10h20
